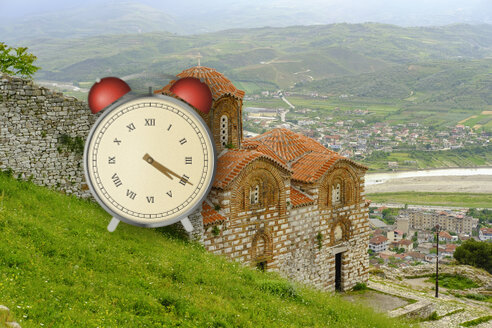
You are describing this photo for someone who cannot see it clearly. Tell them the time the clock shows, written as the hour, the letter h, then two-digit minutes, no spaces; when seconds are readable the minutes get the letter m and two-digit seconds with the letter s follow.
4h20
